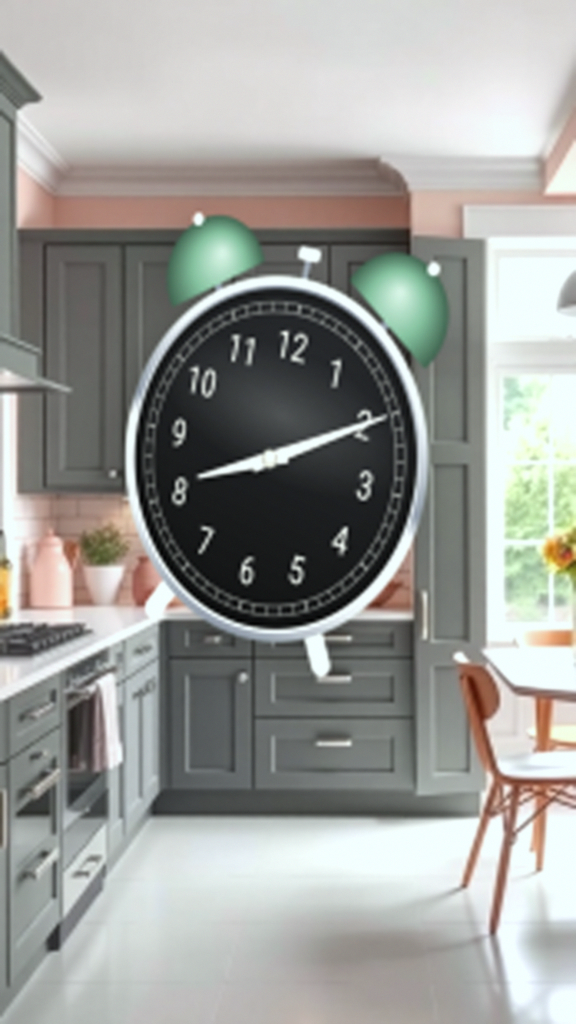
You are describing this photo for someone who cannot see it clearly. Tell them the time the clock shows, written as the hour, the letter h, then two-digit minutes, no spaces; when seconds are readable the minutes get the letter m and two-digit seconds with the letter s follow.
8h10
